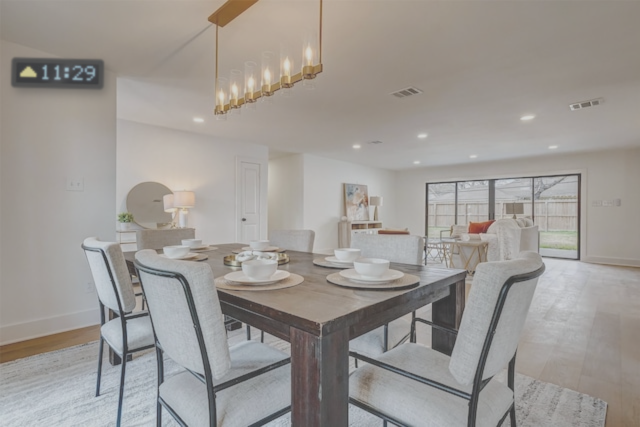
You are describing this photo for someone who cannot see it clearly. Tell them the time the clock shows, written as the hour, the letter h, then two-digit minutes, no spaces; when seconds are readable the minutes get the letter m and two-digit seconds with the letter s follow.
11h29
